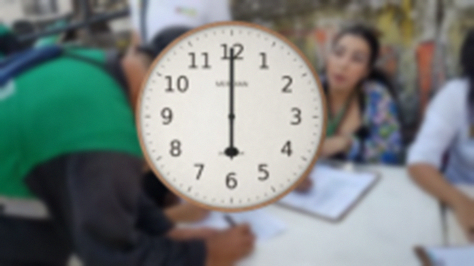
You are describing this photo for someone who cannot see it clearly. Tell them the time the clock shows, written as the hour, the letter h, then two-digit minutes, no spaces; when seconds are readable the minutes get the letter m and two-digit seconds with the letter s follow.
6h00
